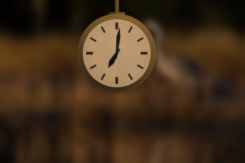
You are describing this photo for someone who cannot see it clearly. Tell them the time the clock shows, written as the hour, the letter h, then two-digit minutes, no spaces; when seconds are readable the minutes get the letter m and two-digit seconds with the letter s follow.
7h01
